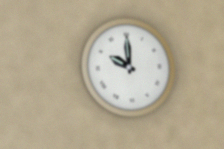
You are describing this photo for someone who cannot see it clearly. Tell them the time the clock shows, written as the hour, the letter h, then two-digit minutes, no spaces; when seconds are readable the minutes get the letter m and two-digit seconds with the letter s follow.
10h00
